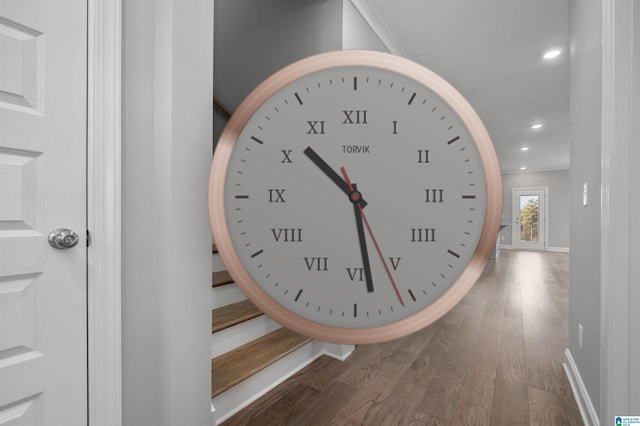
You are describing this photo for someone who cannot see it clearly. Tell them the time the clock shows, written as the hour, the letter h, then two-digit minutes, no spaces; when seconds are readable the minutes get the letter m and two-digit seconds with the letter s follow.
10h28m26s
